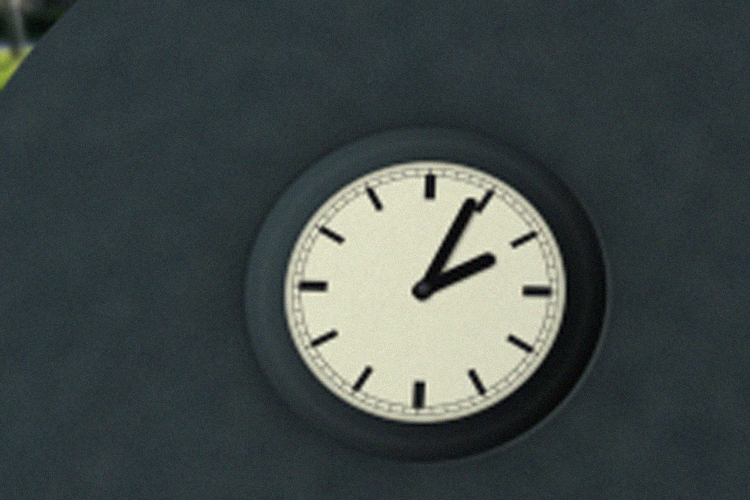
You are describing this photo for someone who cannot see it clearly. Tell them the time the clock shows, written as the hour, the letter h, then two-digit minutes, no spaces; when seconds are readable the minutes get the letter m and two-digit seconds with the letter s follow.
2h04
